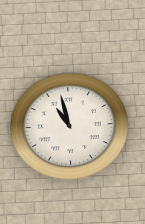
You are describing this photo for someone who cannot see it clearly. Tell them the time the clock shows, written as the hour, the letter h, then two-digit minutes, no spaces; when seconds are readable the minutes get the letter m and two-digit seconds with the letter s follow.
10h58
